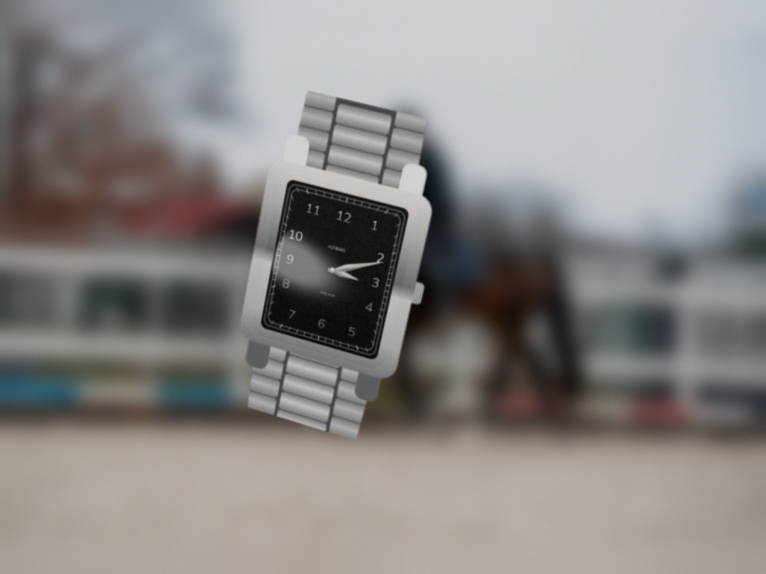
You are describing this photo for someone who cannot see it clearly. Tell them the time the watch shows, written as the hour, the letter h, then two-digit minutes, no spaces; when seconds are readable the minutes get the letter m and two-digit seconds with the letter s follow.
3h11
